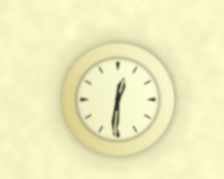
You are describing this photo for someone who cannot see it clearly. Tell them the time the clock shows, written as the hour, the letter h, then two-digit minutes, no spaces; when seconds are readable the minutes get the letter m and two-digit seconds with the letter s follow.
12h31
